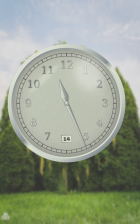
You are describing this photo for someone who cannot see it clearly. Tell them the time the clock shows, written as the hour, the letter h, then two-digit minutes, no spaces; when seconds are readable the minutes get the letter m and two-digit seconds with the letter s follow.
11h26
